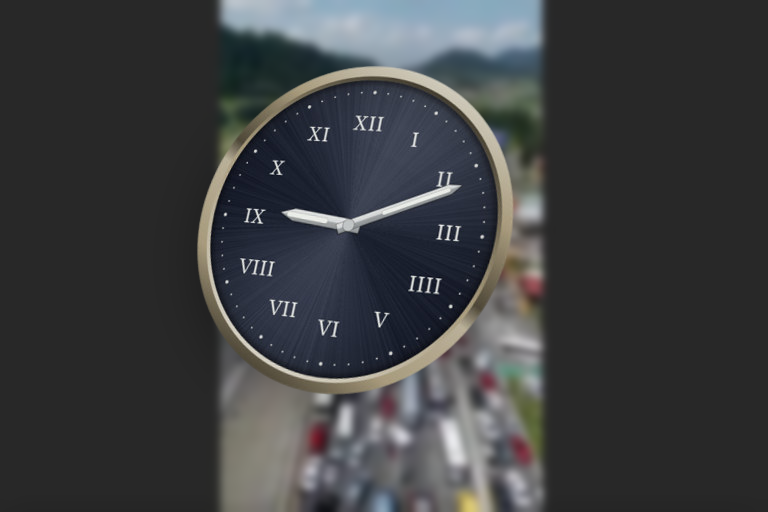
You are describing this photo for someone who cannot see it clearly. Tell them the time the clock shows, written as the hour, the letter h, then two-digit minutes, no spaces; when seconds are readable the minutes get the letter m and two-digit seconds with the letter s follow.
9h11
